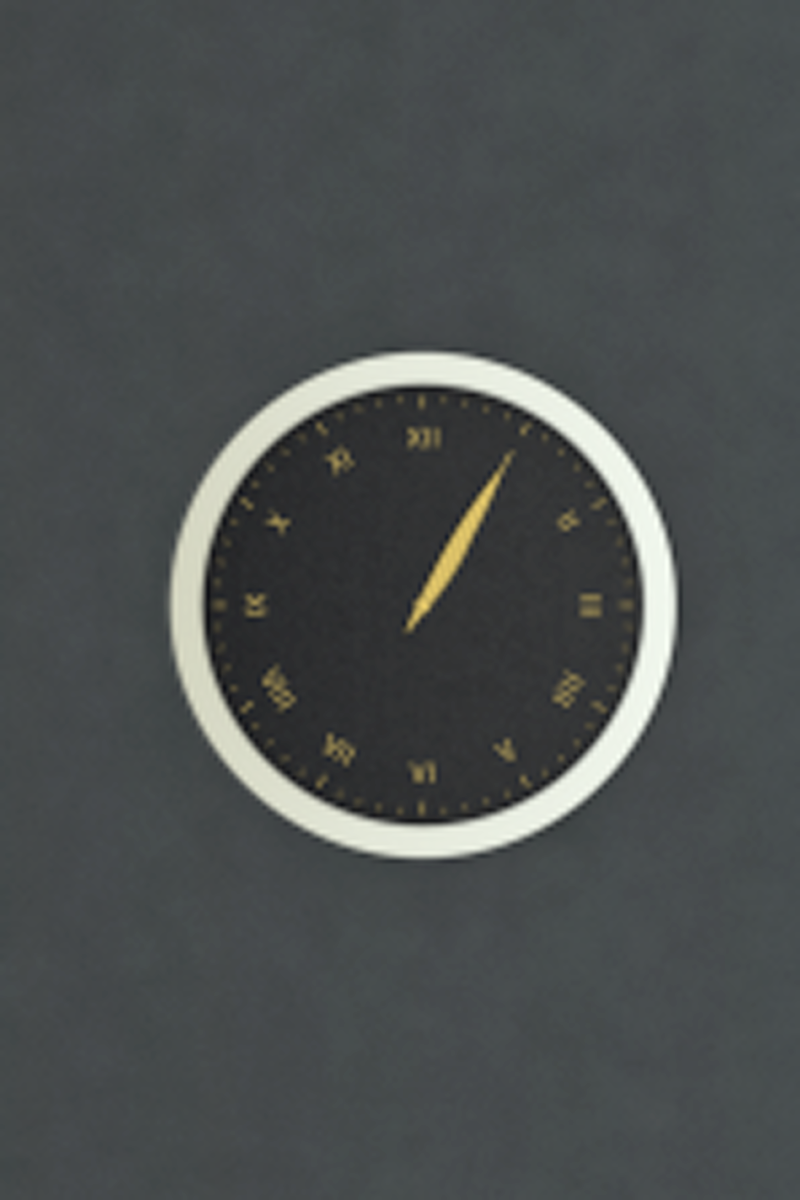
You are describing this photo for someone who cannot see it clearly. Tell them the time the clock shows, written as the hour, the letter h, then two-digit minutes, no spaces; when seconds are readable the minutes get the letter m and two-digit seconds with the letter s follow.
1h05
